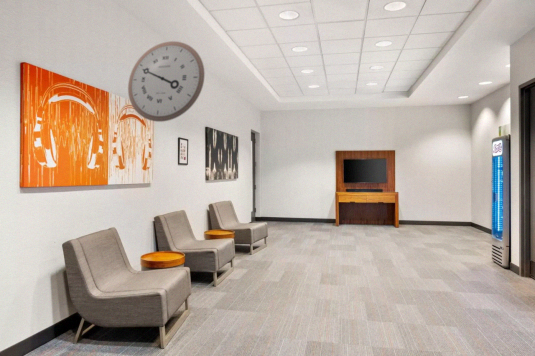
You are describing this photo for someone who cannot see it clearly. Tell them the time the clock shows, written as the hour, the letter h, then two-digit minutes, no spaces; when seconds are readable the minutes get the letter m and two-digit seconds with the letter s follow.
3h49
